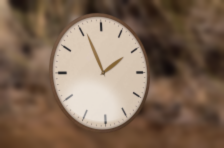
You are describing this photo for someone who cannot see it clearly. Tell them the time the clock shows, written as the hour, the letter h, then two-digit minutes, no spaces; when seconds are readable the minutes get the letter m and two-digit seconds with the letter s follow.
1h56
